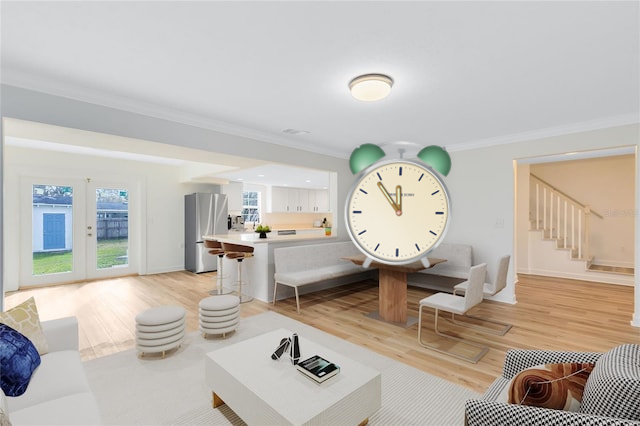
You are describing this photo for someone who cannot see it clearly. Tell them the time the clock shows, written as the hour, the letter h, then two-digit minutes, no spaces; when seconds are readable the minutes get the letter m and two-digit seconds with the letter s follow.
11h54
